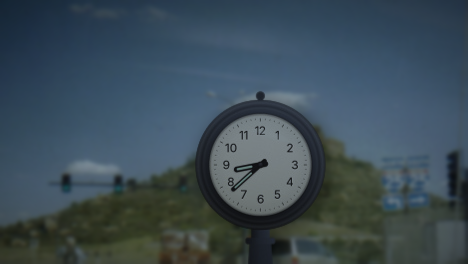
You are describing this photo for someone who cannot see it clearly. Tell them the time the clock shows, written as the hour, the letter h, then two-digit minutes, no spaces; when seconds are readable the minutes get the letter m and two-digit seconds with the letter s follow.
8h38
